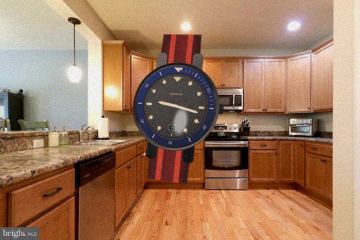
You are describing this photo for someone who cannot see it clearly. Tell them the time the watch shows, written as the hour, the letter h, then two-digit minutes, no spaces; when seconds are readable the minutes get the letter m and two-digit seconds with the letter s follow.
9h17
